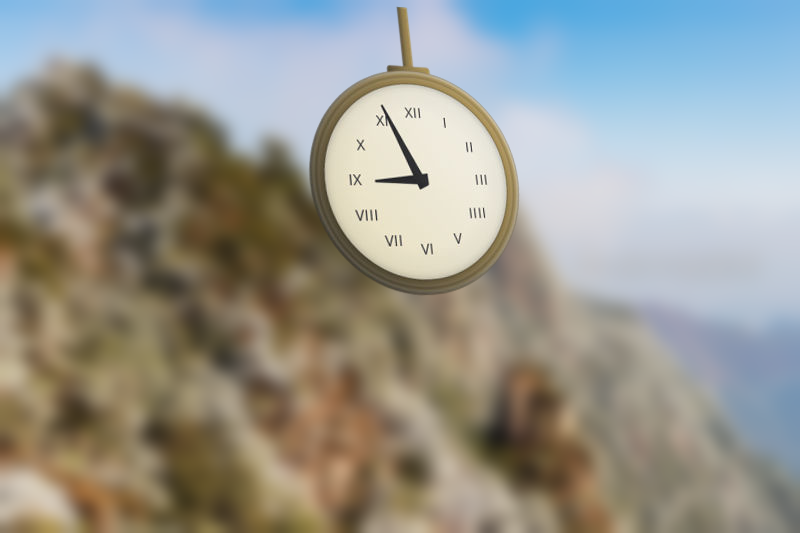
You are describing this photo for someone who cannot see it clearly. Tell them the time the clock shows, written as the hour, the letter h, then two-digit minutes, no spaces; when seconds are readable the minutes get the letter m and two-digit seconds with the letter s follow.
8h56
